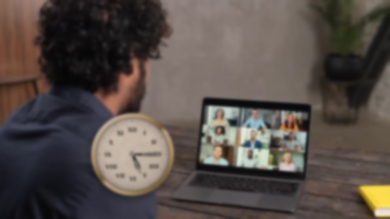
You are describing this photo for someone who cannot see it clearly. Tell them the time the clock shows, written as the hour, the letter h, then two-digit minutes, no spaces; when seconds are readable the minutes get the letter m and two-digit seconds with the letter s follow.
5h15
